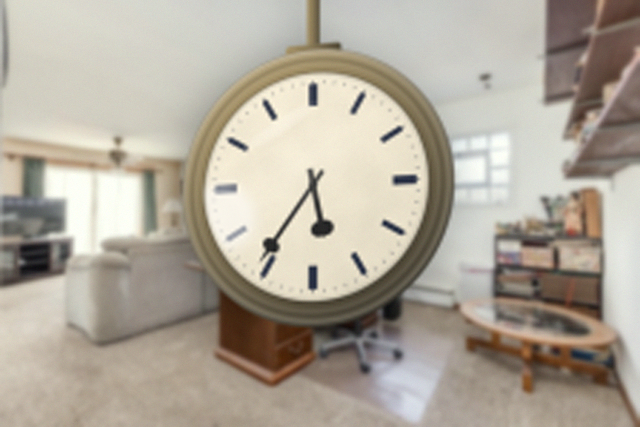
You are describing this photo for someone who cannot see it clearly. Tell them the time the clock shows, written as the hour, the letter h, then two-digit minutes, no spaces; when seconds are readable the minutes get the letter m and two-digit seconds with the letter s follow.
5h36
